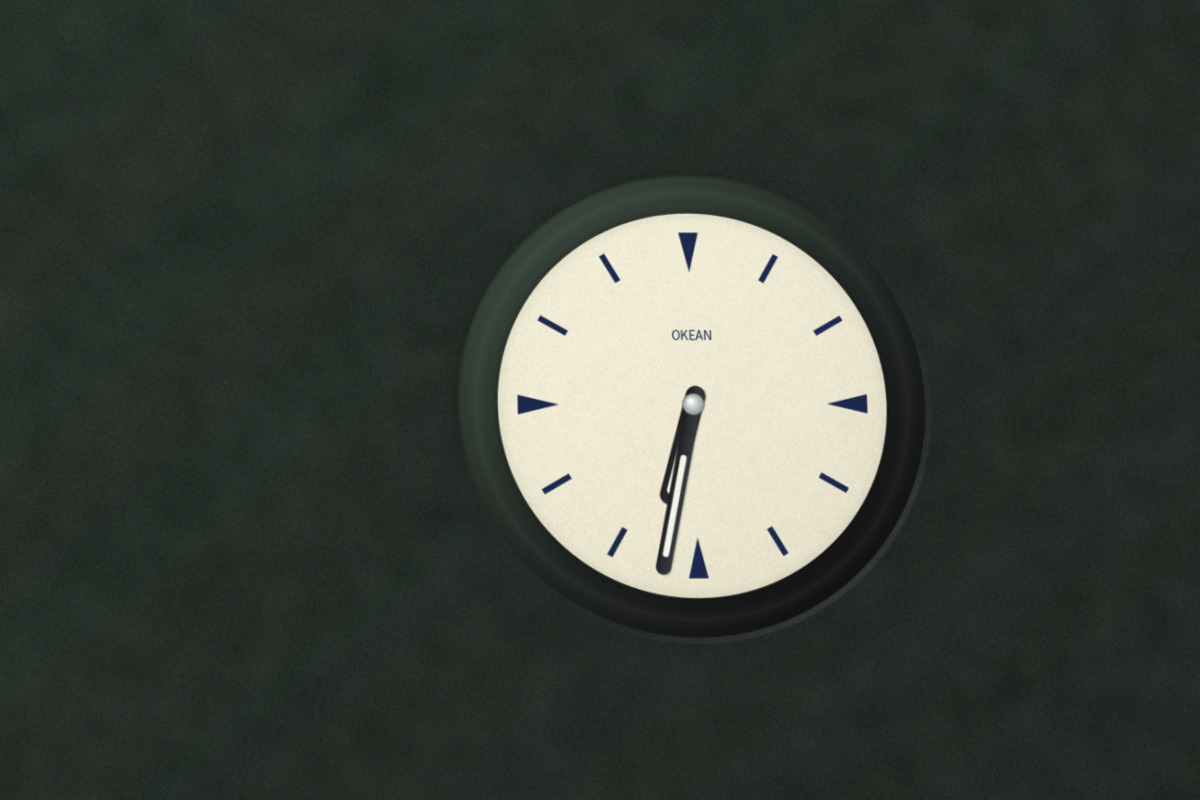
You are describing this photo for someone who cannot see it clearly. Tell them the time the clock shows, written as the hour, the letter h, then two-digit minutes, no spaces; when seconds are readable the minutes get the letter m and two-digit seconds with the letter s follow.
6h32
